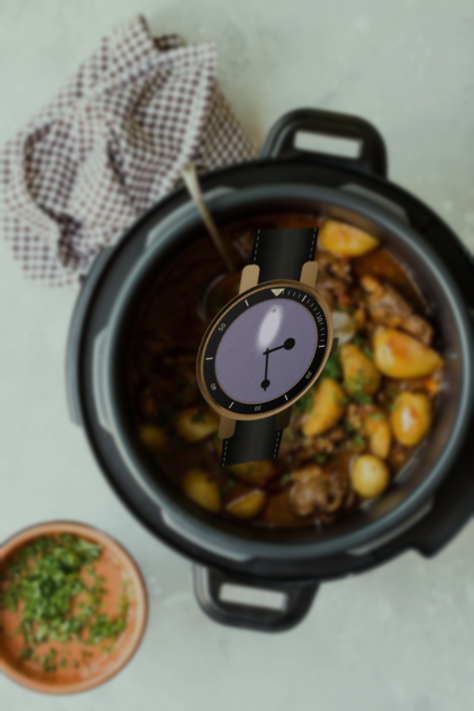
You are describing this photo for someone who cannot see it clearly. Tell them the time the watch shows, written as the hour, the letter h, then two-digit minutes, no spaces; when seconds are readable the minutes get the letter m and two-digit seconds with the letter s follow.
2h29
